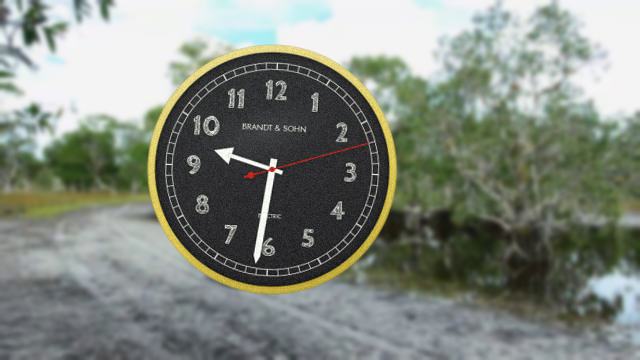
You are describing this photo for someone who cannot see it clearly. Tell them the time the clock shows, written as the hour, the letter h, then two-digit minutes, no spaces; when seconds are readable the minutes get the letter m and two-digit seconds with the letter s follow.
9h31m12s
